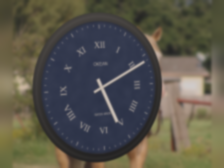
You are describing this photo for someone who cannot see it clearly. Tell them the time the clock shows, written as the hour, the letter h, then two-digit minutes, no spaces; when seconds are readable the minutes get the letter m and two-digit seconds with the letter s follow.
5h11
